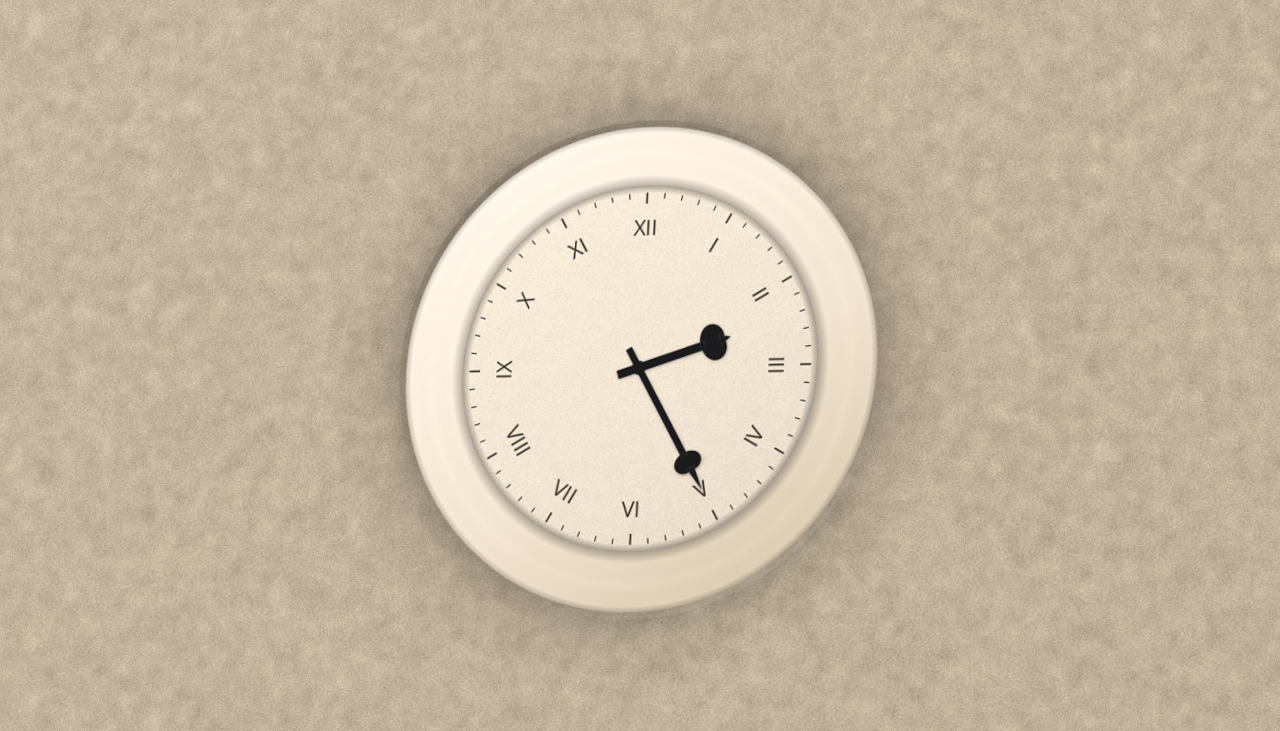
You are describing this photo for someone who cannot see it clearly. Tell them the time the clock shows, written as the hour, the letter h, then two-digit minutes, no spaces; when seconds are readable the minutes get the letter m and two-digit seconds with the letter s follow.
2h25
